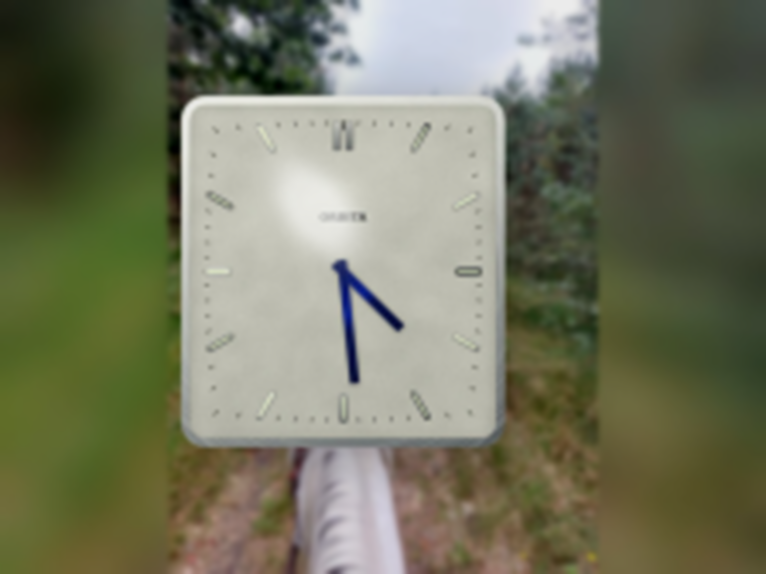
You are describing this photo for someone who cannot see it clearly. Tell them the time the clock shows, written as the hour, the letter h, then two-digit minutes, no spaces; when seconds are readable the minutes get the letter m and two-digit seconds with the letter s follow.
4h29
